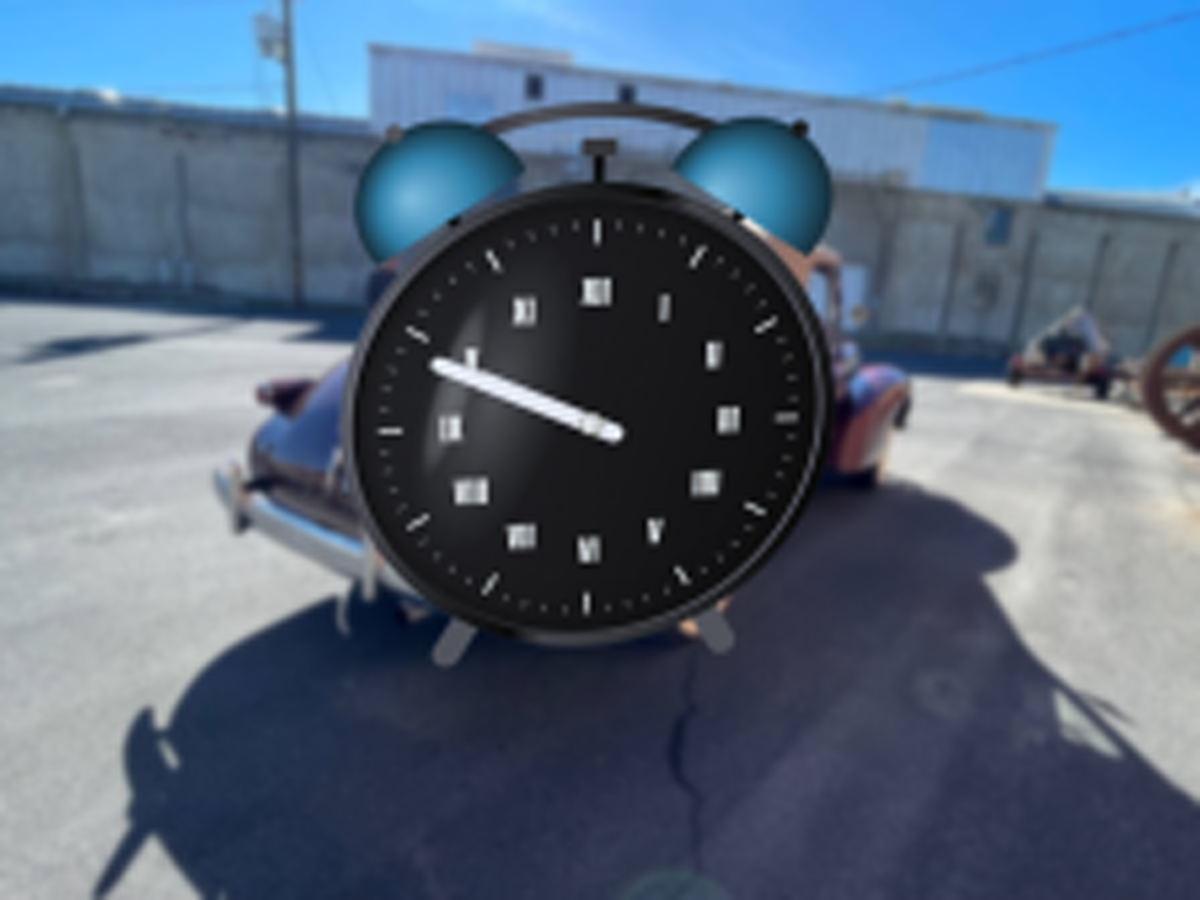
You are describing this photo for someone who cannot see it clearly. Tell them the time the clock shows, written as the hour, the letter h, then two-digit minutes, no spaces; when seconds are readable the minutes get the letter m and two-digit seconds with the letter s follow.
9h49
